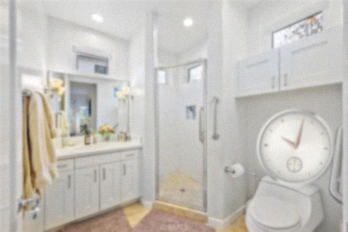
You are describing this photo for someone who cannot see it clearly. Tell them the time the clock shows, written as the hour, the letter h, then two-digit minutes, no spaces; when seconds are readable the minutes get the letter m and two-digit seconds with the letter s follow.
10h02
